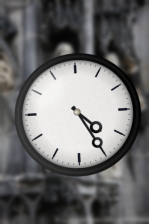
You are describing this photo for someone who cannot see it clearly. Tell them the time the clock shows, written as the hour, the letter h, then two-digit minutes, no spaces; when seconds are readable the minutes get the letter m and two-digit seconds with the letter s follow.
4h25
